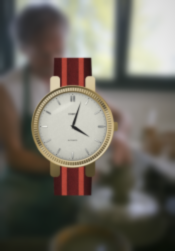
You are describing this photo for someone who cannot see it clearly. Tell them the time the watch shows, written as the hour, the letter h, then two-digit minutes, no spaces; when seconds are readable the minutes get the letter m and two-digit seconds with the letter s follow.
4h03
